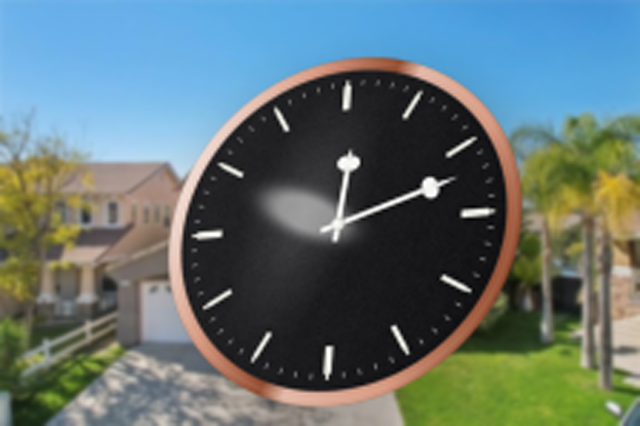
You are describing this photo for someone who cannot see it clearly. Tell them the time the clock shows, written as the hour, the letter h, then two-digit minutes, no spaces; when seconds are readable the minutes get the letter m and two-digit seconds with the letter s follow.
12h12
